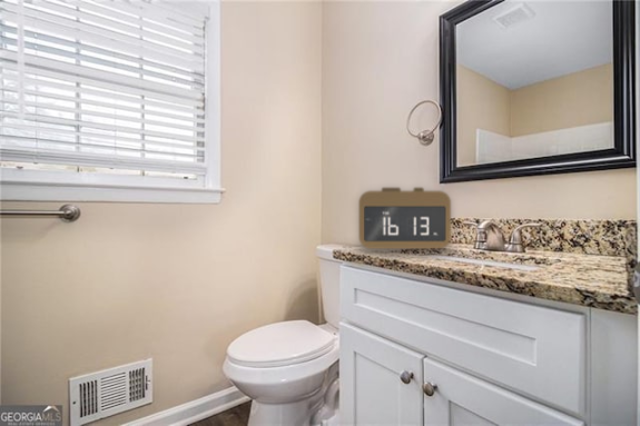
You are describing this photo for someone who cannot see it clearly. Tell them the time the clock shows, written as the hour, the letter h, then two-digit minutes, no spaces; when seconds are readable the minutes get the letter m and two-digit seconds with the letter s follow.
16h13
